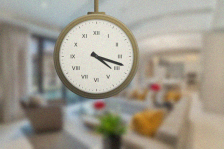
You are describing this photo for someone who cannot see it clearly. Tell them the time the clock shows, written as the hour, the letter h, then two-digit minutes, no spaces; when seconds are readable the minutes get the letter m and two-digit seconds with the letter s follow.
4h18
